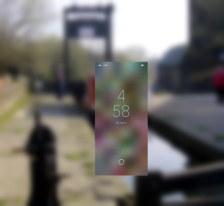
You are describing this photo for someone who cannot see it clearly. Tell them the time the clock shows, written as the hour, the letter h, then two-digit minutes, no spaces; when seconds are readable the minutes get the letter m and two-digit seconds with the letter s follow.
4h58
